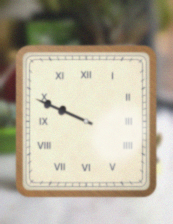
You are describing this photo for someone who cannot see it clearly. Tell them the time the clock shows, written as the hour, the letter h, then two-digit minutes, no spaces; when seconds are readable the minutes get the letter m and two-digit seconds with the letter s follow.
9h49
